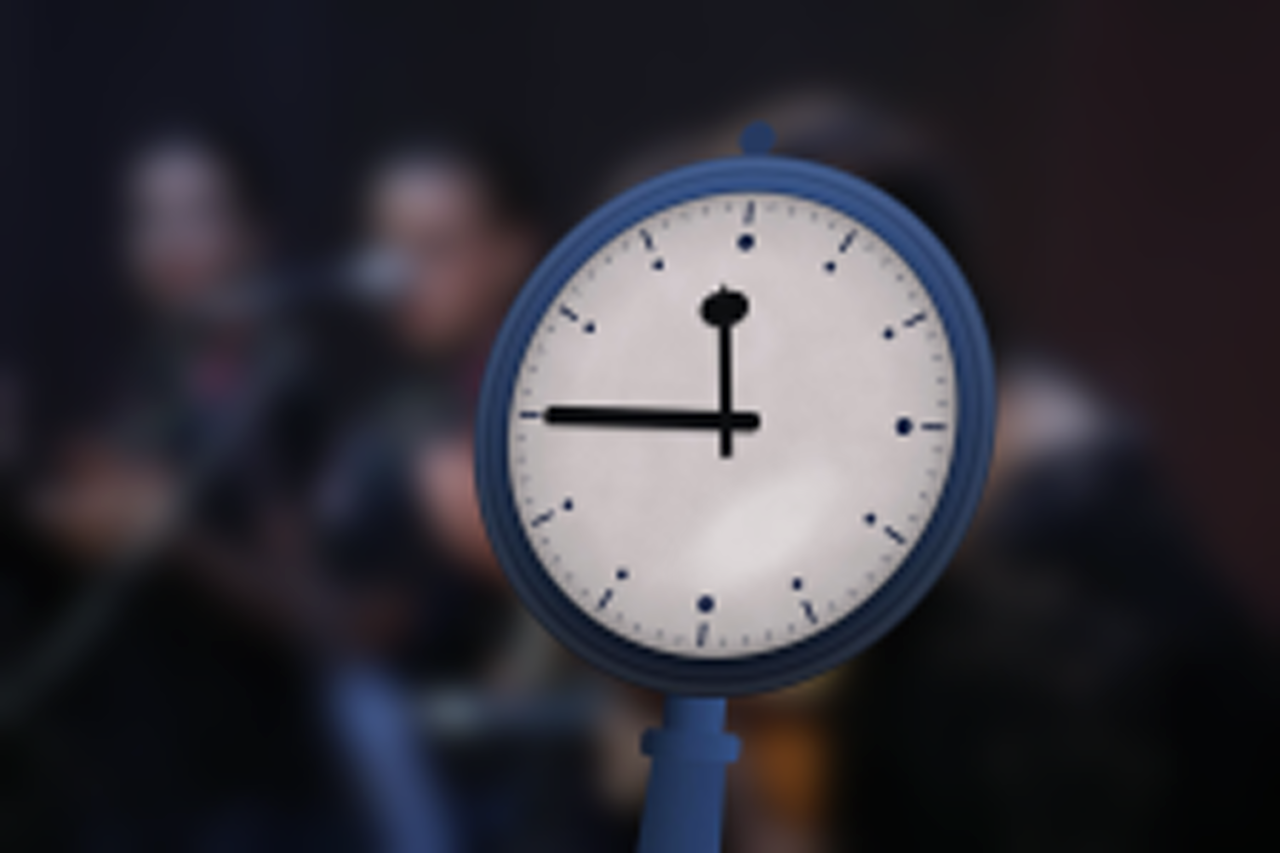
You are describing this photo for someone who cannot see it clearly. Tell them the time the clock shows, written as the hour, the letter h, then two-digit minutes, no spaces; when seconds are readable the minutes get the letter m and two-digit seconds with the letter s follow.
11h45
